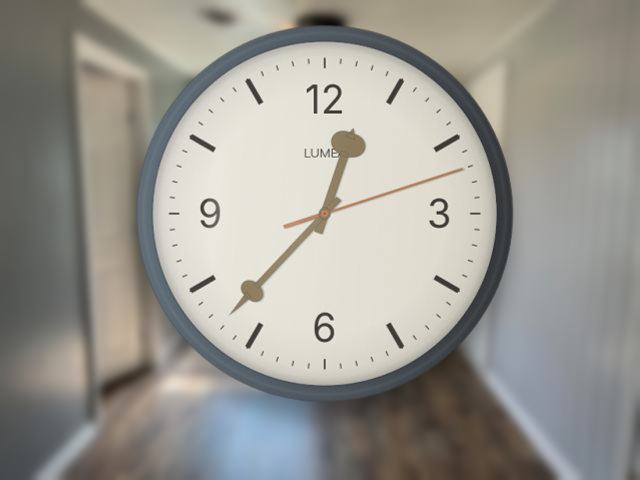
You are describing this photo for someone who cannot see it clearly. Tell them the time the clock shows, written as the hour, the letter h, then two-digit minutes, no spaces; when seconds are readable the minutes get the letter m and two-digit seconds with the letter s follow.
12h37m12s
